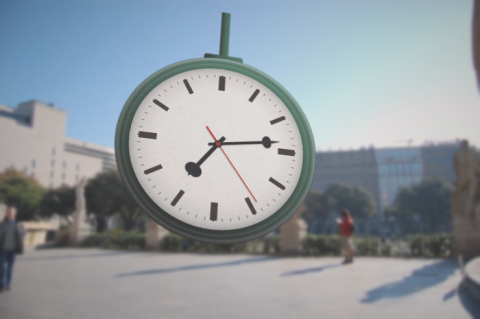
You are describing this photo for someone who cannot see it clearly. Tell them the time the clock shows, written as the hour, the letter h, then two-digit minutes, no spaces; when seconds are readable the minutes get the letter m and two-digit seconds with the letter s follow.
7h13m24s
